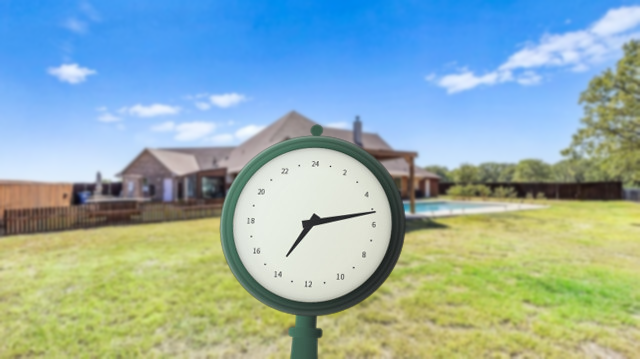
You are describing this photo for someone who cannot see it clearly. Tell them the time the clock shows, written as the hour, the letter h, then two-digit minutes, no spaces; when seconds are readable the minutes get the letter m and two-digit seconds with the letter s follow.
14h13
